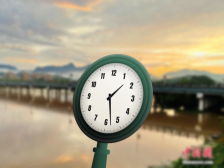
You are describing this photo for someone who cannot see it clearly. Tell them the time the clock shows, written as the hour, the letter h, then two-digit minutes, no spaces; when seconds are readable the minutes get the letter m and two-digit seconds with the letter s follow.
1h28
